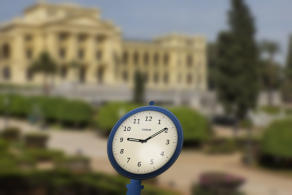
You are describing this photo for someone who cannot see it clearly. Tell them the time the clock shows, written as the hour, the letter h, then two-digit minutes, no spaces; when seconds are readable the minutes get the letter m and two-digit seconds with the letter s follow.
9h09
